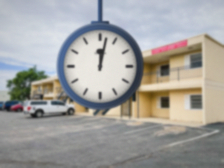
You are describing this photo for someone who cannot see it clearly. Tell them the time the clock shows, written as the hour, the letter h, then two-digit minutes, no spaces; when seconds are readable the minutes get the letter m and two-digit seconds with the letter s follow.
12h02
